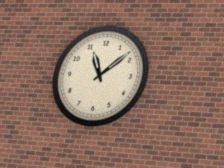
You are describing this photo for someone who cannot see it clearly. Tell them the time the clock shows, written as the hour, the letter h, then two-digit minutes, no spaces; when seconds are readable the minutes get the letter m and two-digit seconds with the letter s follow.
11h08
